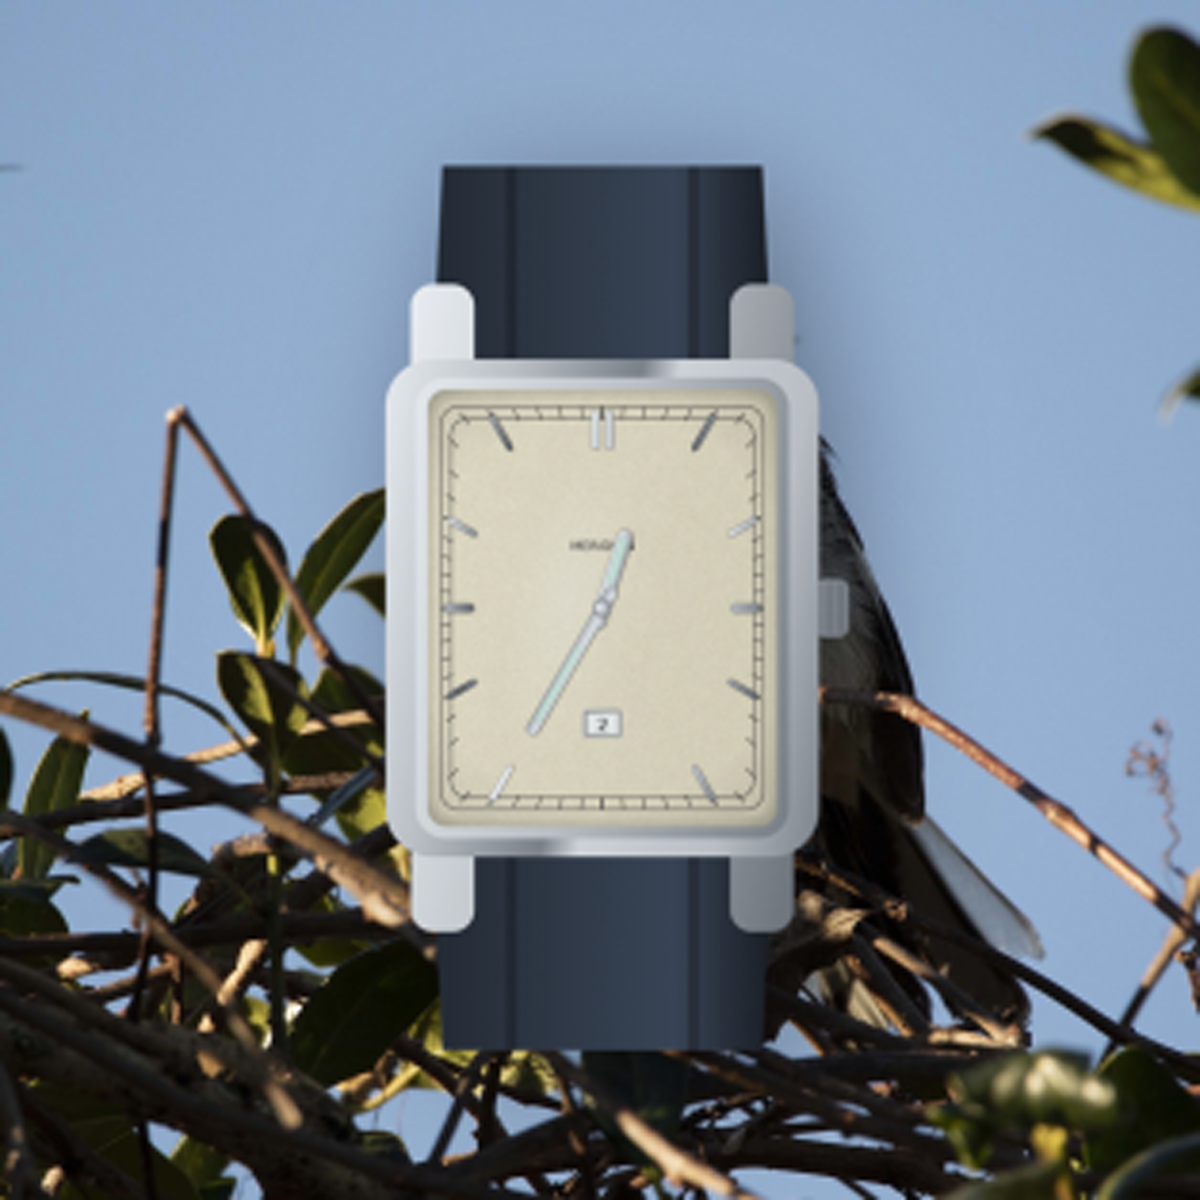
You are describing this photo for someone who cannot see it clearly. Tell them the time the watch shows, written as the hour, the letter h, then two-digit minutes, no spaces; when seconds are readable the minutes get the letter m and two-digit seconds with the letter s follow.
12h35
